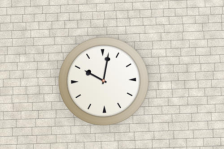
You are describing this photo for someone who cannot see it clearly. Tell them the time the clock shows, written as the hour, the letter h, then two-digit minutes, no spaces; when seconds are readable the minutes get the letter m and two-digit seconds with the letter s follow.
10h02
